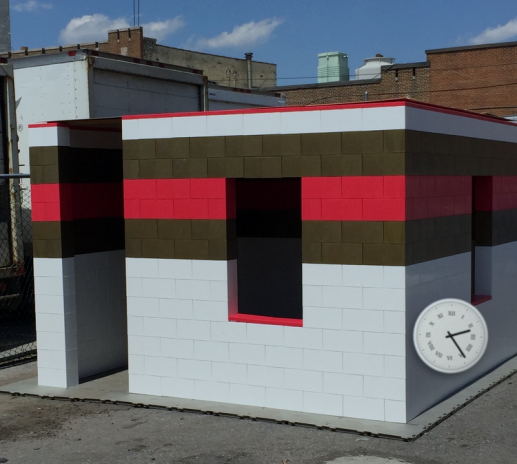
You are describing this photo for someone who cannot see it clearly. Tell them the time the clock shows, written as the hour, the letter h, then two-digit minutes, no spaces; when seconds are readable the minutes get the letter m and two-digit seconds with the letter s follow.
2h24
